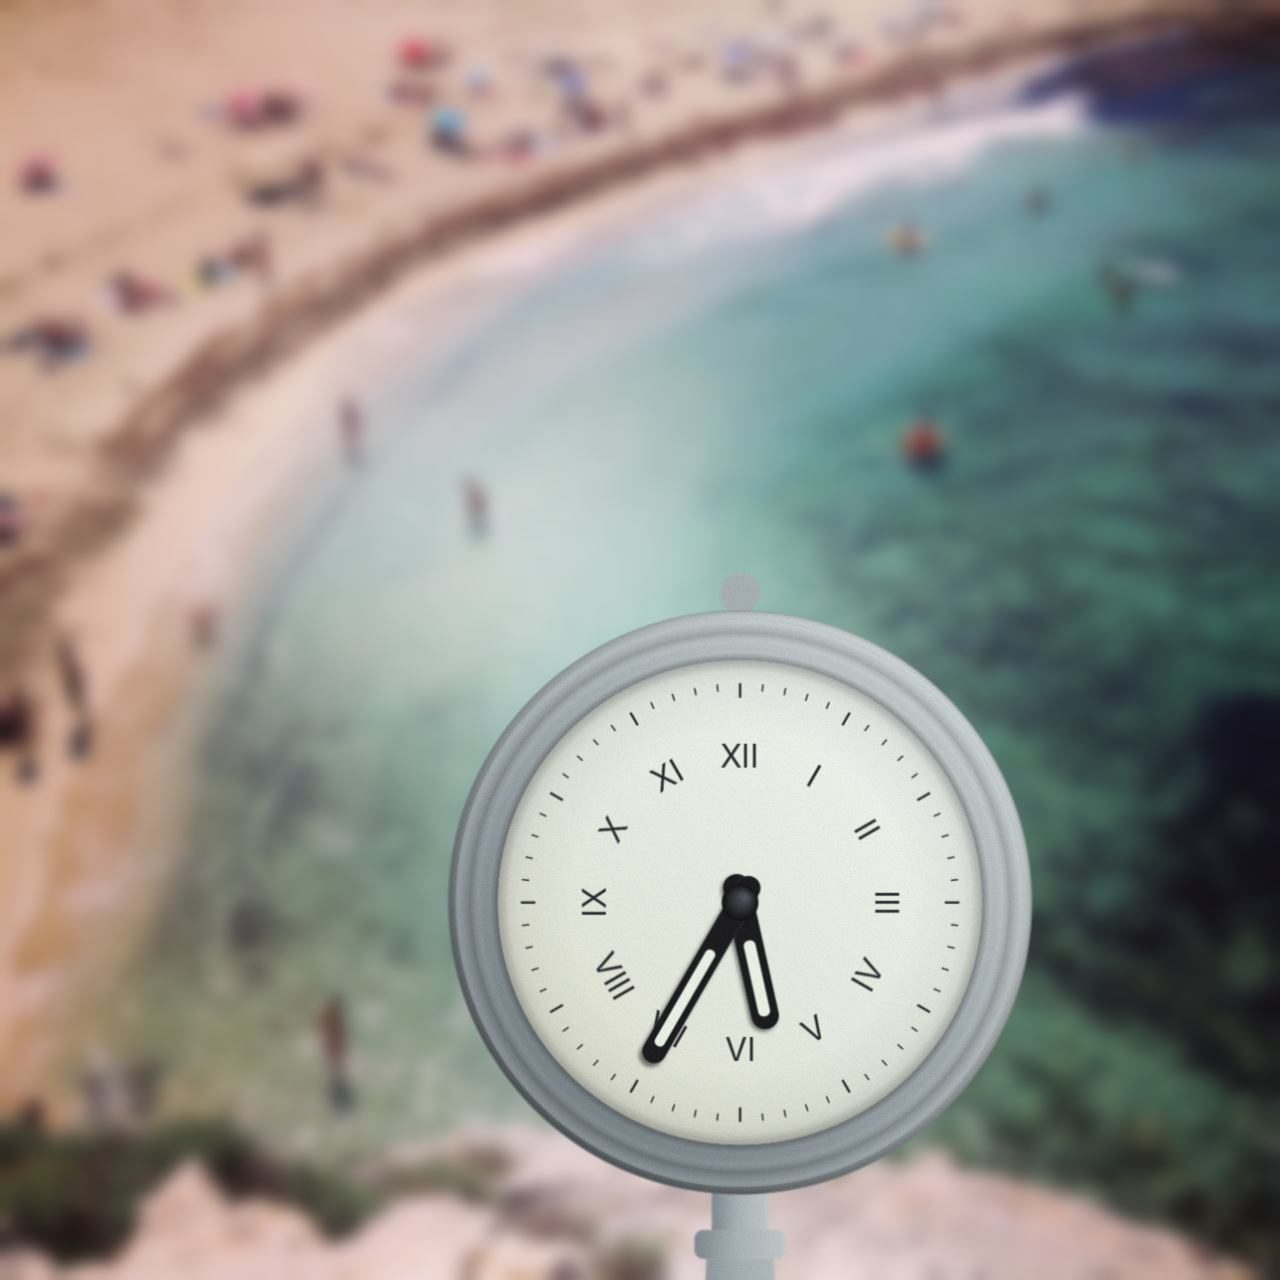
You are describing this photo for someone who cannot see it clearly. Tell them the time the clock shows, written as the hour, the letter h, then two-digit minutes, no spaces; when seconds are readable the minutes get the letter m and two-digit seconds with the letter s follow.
5h35
